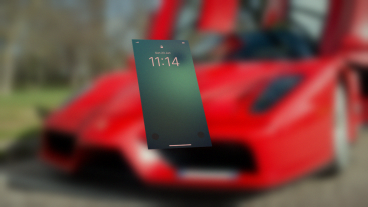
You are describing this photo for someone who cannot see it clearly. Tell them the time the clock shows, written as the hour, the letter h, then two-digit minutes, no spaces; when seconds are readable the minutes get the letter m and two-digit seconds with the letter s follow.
11h14
